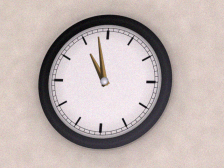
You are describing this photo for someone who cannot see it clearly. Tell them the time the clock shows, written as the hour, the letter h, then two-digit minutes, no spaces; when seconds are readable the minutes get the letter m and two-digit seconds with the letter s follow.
10h58
